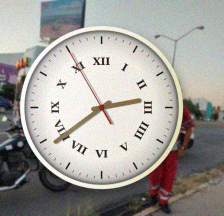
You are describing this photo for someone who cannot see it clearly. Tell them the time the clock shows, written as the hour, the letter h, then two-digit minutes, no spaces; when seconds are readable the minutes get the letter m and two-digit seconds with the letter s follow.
2h38m55s
